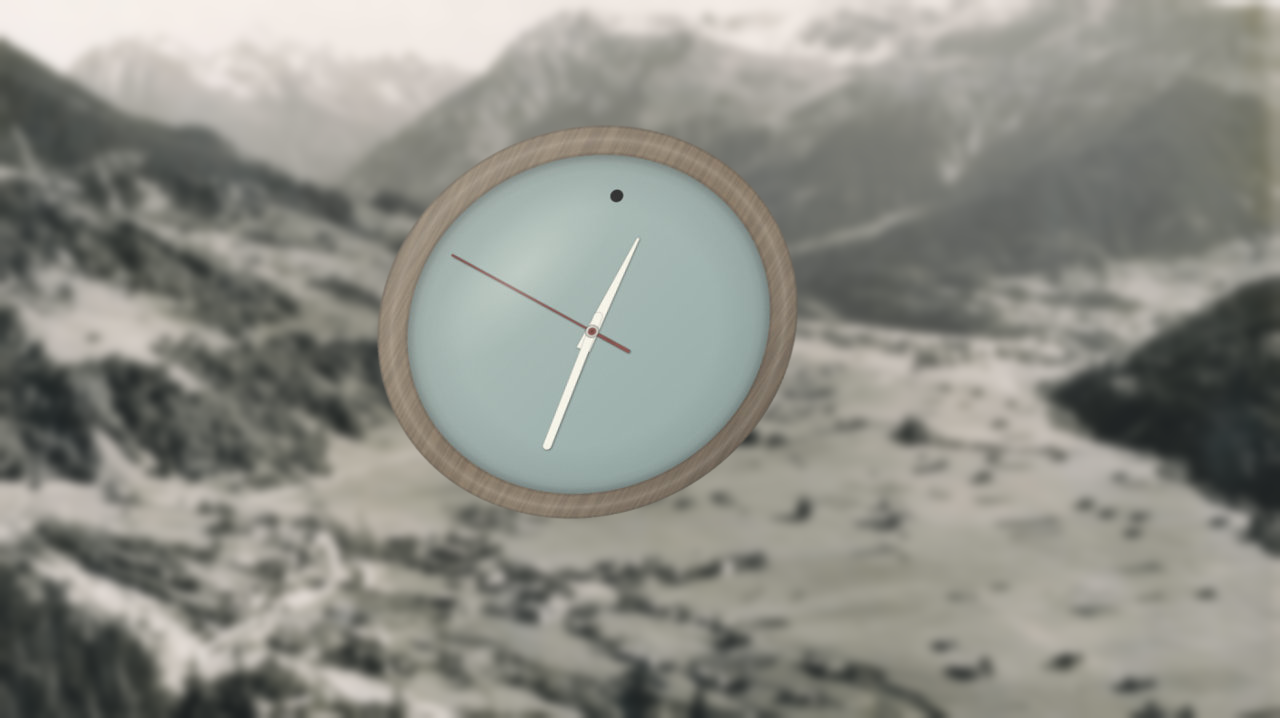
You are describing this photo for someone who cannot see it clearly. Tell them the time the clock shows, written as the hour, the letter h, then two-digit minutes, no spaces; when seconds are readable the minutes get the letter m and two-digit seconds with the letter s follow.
12h31m49s
